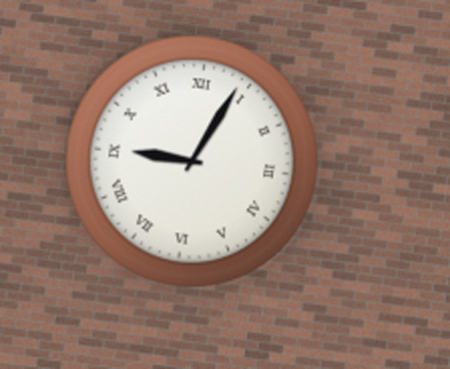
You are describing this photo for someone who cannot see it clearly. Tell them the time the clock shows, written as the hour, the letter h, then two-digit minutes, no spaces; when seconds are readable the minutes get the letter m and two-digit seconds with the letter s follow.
9h04
